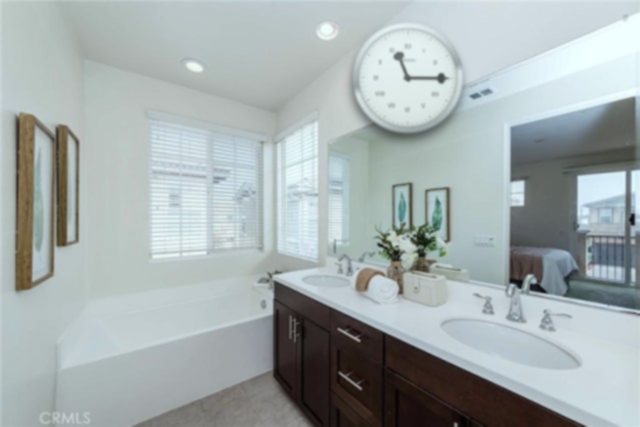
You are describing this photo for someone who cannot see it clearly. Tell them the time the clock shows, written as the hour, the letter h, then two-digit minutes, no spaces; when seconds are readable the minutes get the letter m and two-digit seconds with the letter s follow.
11h15
